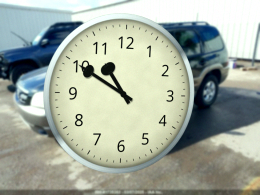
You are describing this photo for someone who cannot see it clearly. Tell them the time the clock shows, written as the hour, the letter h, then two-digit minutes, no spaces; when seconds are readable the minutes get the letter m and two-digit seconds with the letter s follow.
10h50
